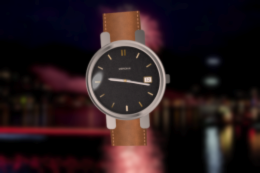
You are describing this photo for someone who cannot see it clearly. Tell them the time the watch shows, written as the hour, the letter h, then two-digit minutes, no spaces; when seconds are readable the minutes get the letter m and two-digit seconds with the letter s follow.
9h17
